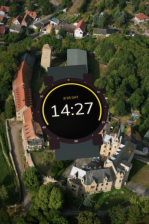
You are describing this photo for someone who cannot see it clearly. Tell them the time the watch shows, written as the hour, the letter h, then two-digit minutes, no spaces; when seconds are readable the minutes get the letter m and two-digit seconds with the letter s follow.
14h27
